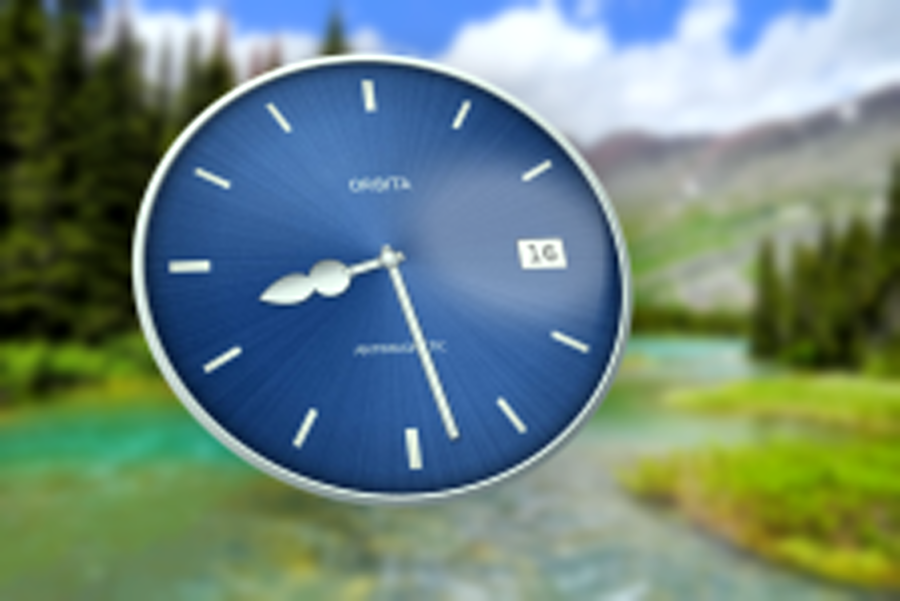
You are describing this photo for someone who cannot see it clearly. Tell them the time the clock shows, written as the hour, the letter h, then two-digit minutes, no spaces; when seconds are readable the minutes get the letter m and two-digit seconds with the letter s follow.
8h28
